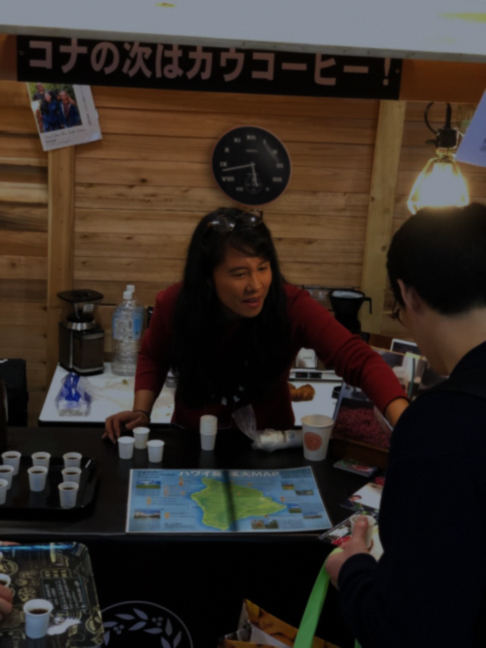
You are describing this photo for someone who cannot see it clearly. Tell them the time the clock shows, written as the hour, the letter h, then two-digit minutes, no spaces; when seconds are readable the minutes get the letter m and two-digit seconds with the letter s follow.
5h43
